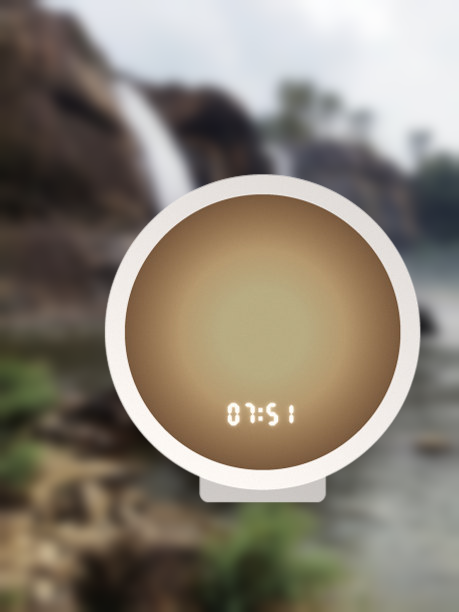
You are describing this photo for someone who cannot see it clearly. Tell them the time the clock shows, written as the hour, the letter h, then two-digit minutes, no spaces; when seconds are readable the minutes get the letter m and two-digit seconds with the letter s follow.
7h51
